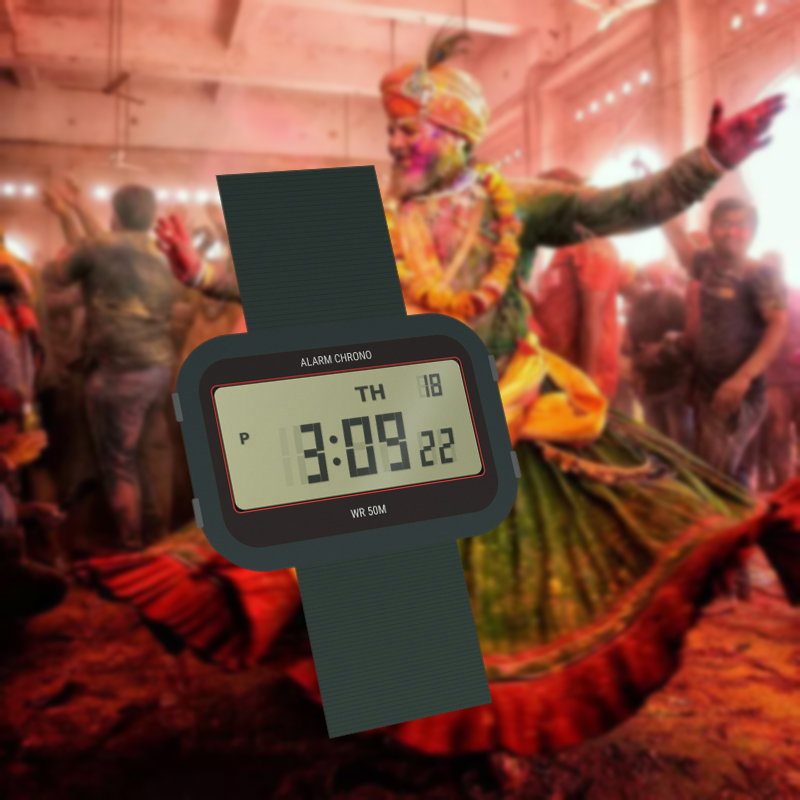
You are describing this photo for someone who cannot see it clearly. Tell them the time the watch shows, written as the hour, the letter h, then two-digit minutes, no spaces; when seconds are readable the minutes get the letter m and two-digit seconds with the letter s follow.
3h09m22s
